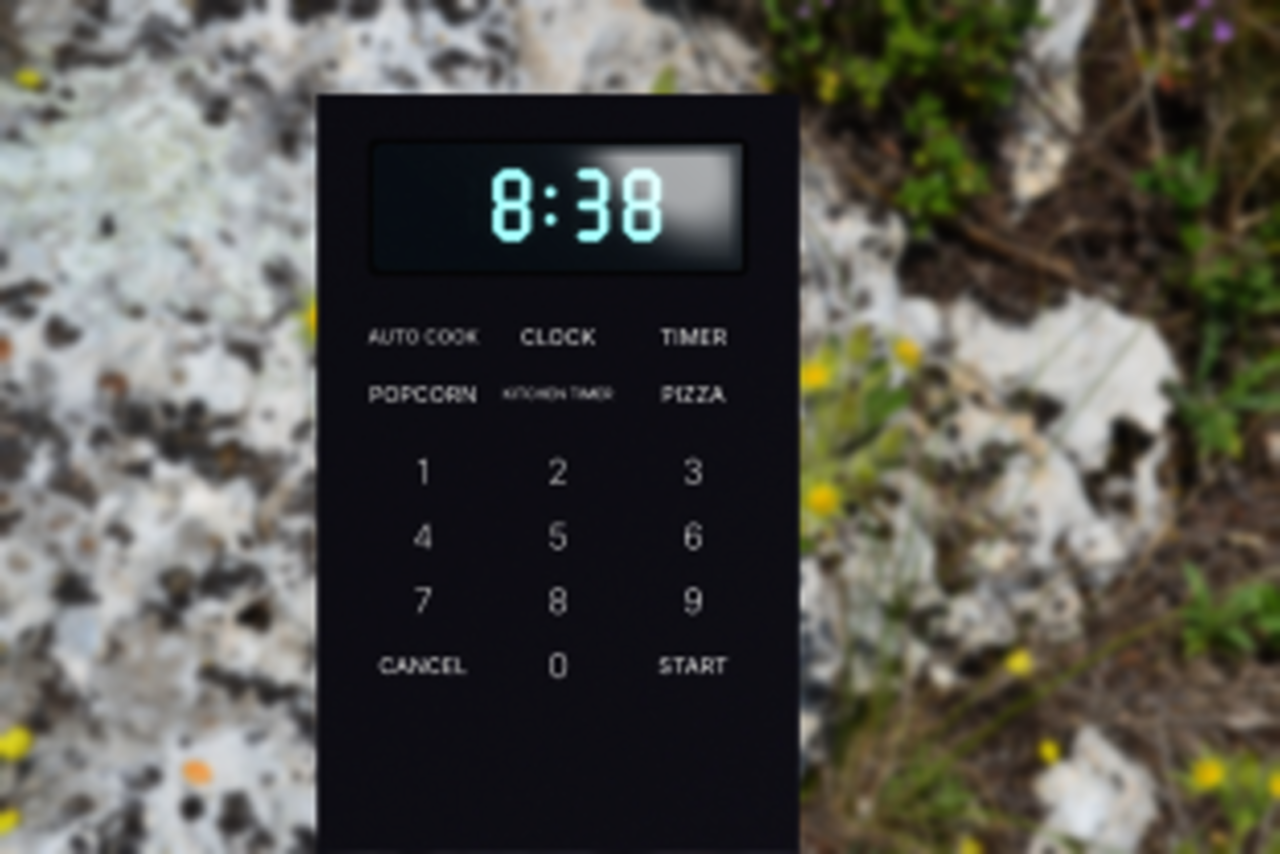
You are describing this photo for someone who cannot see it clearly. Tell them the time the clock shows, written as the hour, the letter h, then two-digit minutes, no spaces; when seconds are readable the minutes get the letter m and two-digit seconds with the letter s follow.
8h38
